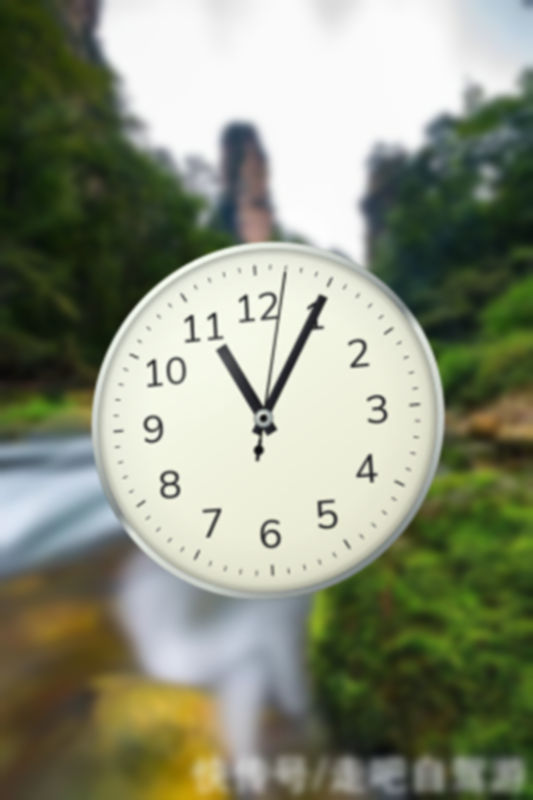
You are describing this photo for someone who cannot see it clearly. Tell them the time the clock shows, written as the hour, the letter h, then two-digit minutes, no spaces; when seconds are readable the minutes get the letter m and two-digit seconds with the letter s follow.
11h05m02s
